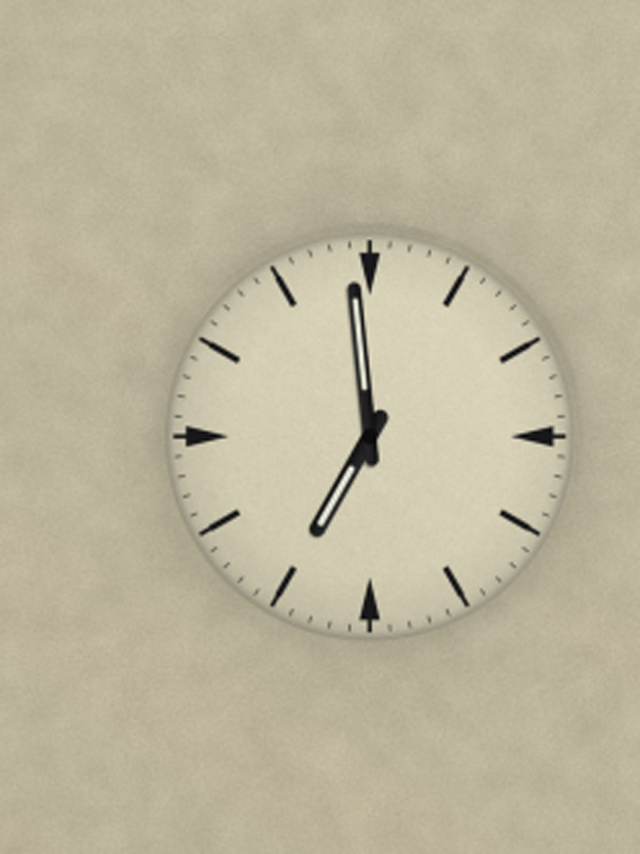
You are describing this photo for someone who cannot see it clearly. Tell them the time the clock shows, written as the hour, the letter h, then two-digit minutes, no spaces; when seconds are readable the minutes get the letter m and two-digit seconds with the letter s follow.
6h59
